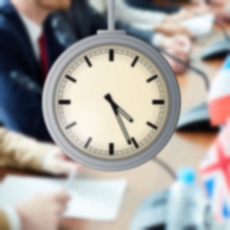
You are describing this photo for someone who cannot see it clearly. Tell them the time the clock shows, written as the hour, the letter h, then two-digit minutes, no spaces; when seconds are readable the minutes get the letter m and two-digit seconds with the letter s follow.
4h26
